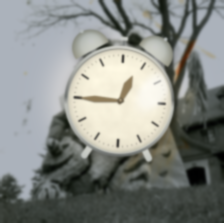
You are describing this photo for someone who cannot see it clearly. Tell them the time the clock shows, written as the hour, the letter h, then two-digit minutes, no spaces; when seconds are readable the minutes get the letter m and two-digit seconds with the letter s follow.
12h45
